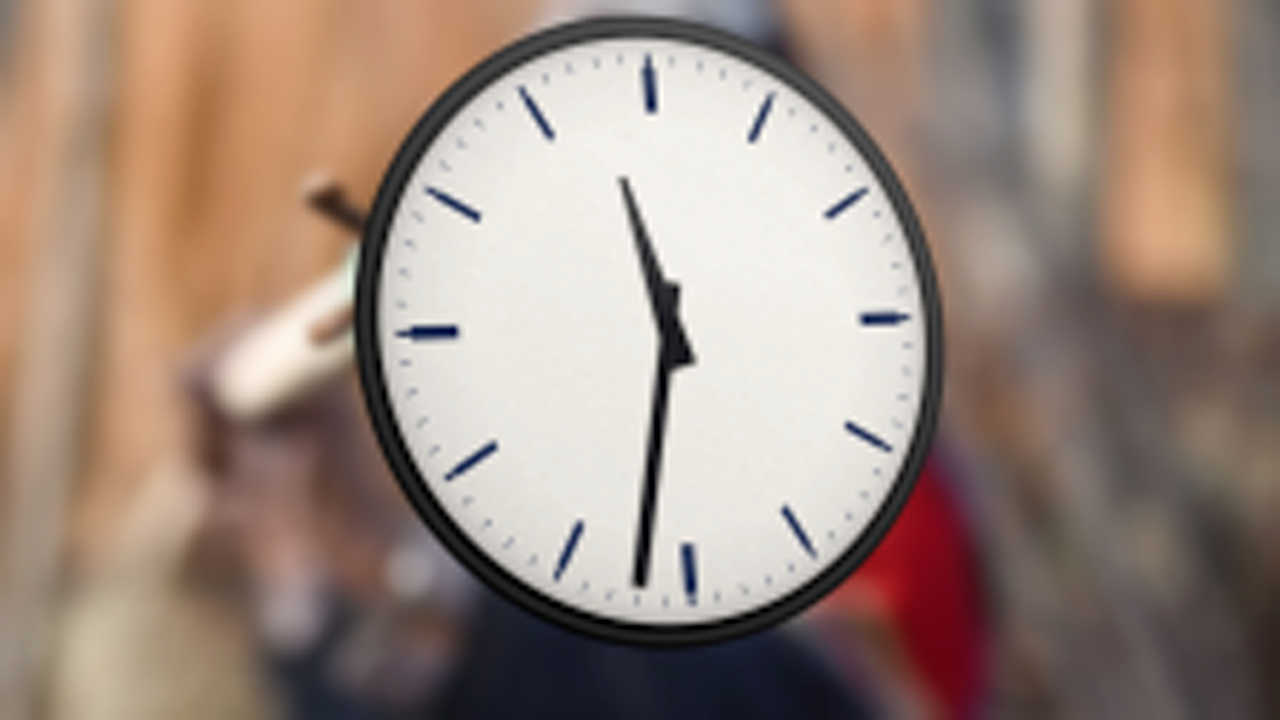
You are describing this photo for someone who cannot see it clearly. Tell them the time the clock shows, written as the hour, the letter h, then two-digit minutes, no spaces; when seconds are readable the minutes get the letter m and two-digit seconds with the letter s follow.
11h32
